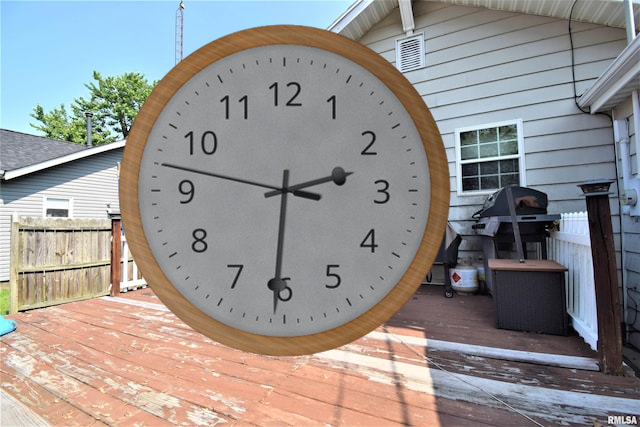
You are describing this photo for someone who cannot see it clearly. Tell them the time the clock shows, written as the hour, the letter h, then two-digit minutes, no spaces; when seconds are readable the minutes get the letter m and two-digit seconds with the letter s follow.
2h30m47s
